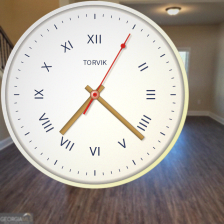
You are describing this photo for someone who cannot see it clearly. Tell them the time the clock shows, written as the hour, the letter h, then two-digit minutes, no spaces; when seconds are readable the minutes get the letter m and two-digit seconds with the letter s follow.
7h22m05s
